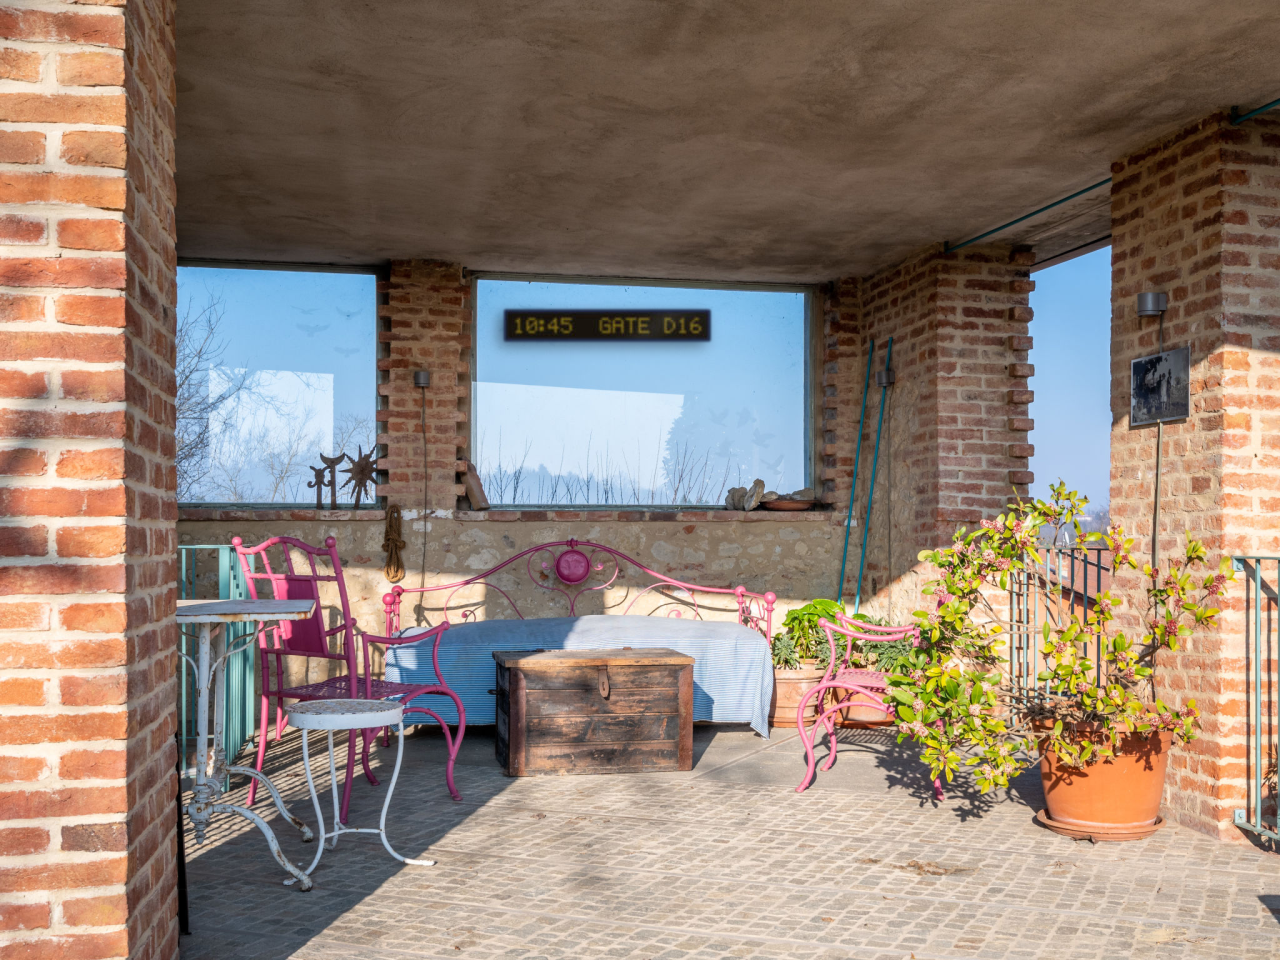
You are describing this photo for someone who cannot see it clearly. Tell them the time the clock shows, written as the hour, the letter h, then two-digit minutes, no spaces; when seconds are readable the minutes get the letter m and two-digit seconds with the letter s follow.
10h45
